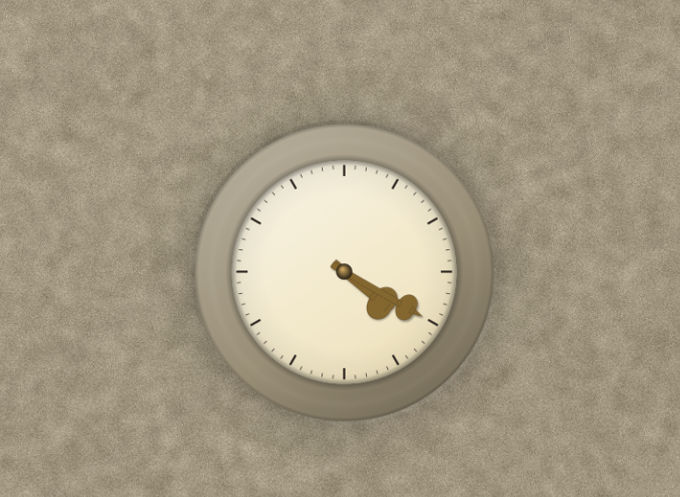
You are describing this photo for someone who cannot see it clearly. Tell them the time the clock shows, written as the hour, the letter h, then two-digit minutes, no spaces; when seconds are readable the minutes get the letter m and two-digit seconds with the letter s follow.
4h20
